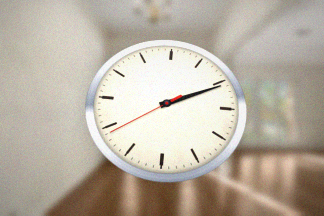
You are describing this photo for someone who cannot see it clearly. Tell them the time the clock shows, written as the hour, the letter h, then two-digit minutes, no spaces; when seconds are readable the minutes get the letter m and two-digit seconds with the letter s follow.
2h10m39s
